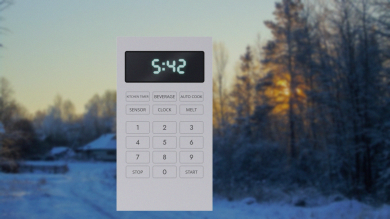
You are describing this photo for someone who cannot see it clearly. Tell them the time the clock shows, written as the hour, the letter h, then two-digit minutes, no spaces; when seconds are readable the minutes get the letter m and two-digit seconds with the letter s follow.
5h42
